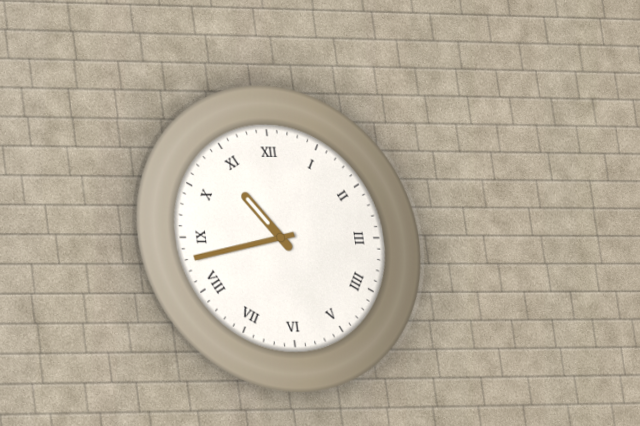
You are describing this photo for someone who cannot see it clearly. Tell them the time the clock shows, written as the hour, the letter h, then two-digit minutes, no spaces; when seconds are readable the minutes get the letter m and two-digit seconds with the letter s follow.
10h43
